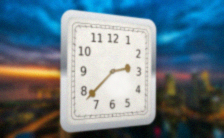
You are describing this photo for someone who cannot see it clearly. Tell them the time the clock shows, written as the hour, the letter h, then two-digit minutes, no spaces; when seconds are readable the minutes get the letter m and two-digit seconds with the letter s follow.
2h38
